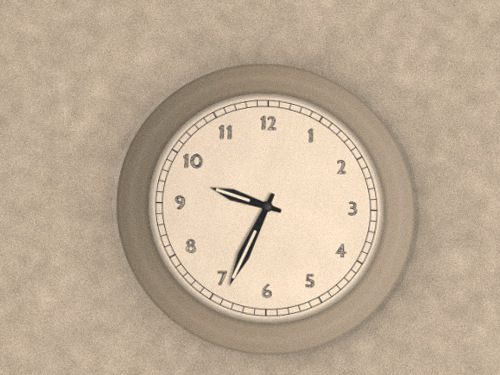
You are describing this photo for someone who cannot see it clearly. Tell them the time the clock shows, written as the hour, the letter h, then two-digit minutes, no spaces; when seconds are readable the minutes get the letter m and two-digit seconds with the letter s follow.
9h34
